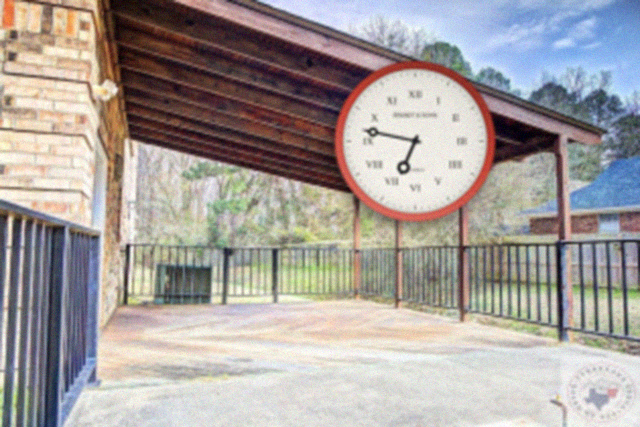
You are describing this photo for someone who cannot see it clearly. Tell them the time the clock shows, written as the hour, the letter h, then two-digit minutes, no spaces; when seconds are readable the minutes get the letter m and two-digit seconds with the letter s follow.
6h47
